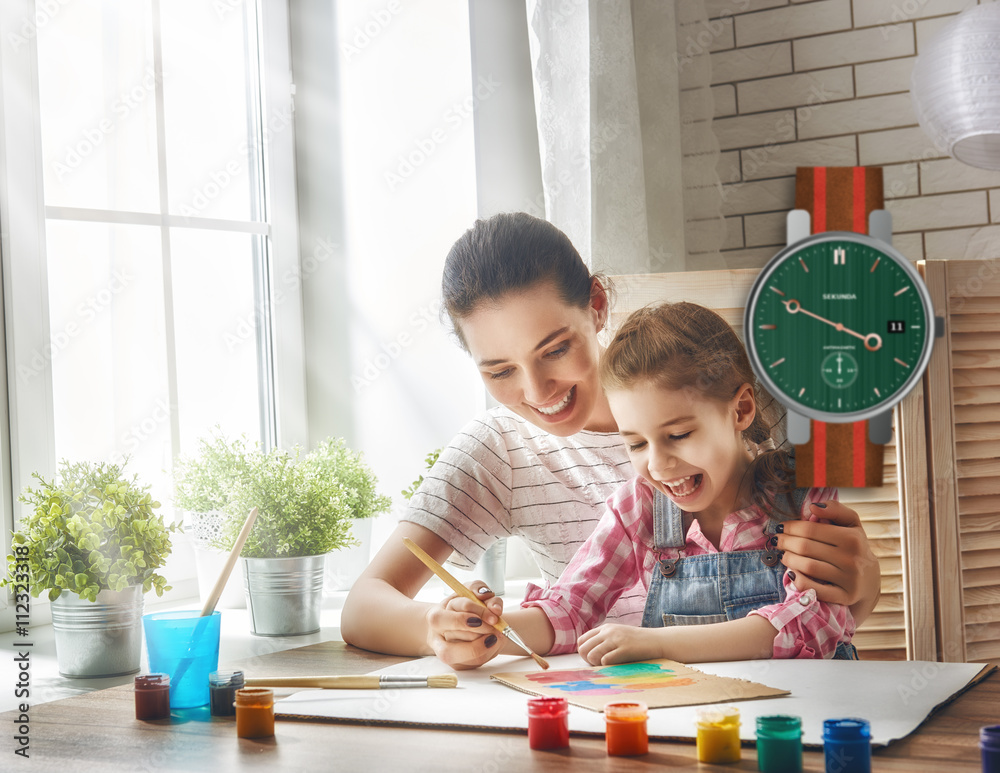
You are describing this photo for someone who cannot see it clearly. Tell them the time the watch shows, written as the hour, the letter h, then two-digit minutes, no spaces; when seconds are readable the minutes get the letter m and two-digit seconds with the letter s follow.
3h49
